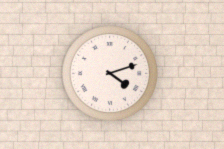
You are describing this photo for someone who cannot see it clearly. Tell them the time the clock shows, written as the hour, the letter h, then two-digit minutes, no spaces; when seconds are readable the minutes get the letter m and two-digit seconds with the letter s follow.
4h12
